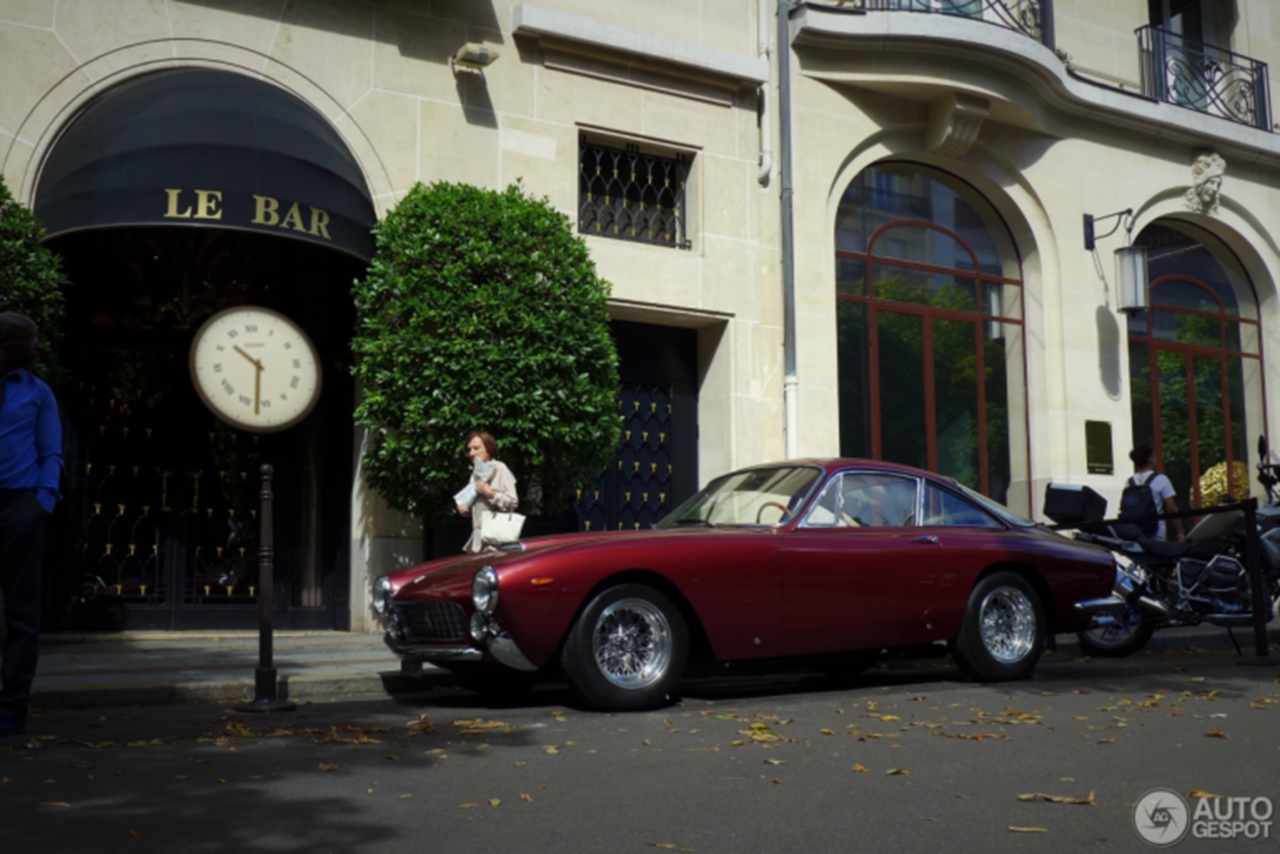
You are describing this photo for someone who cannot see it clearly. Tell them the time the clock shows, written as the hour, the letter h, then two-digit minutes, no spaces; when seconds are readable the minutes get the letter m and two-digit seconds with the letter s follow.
10h32
